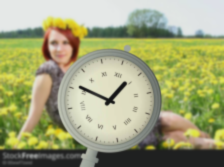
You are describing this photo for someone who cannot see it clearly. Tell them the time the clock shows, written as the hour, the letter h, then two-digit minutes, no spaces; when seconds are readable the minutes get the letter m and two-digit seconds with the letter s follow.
12h46
